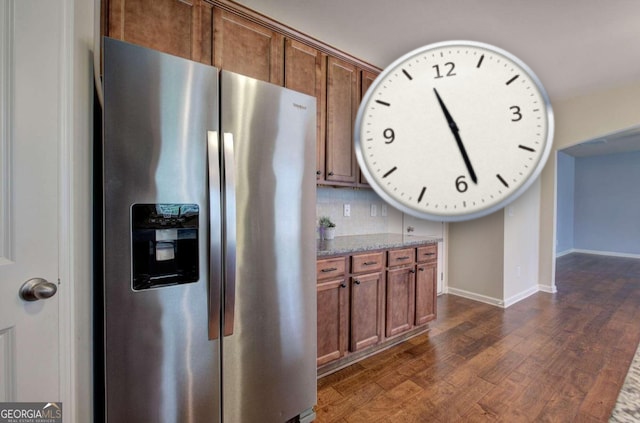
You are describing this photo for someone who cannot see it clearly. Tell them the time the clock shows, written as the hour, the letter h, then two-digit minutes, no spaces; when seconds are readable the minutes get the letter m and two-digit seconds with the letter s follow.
11h28
